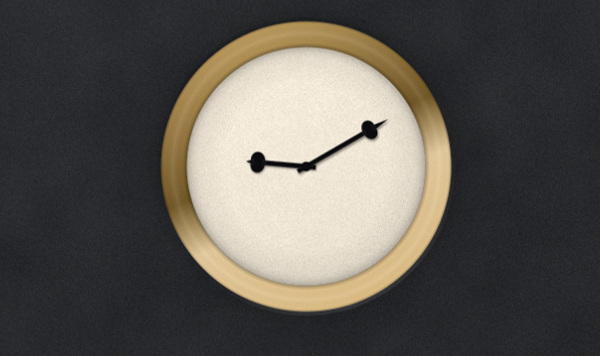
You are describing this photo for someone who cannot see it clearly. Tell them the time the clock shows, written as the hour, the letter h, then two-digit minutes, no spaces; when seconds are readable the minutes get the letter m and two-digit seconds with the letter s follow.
9h10
